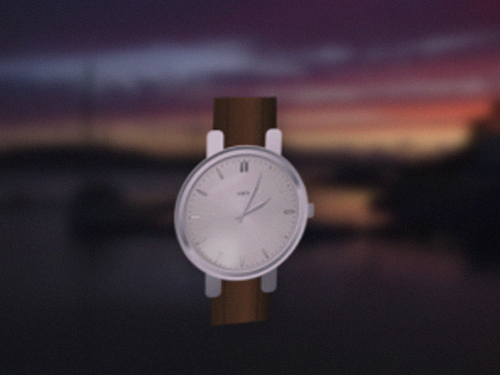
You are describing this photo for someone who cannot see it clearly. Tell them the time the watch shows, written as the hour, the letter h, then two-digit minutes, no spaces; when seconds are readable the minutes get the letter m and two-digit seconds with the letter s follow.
2h04
